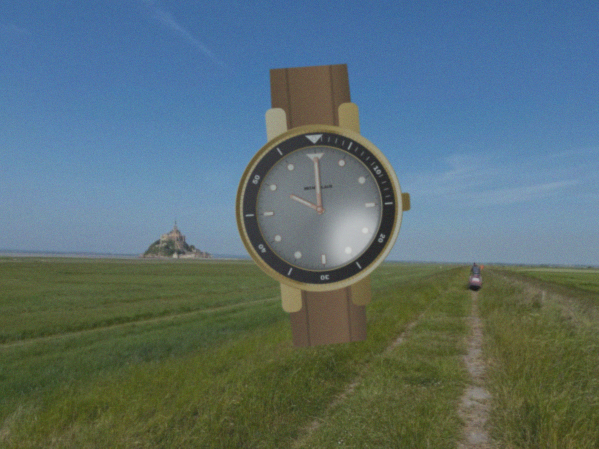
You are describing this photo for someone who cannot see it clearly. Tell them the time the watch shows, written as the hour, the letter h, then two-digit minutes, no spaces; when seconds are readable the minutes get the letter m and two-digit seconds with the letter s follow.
10h00
